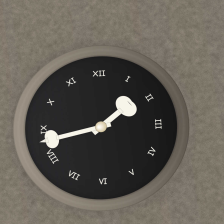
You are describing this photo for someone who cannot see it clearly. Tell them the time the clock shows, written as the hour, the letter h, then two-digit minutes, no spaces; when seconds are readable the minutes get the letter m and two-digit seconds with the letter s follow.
1h43
